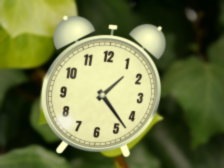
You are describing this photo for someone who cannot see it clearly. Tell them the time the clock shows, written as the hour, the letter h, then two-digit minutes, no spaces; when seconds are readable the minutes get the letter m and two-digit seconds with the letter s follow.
1h23
